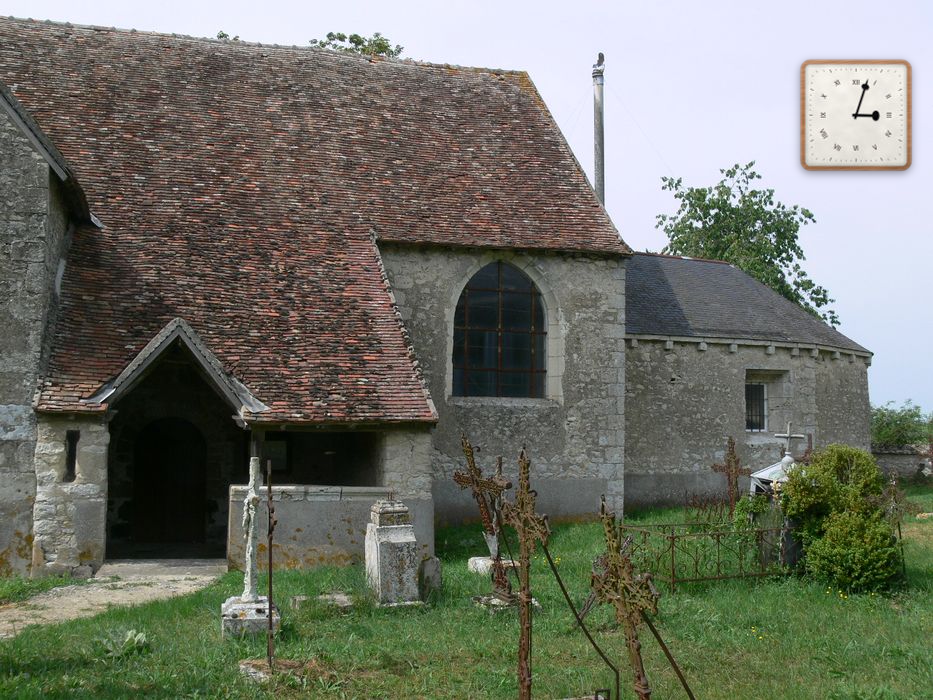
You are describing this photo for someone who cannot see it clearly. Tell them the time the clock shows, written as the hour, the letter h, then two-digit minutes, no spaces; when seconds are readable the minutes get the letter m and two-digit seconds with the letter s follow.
3h03
